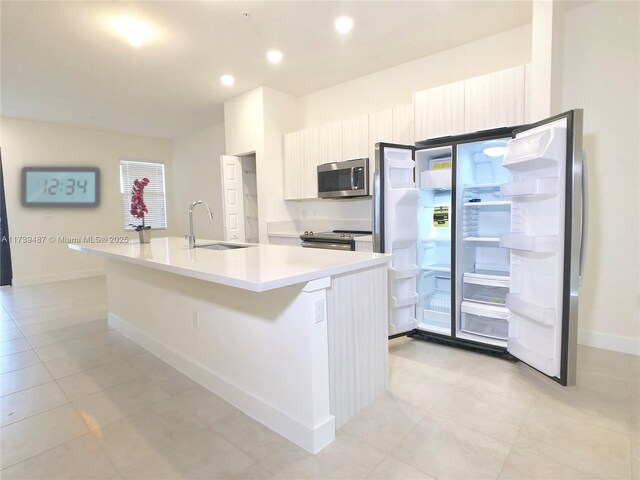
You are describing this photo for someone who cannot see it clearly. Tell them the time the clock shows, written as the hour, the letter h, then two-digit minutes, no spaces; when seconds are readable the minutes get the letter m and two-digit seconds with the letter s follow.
12h34
